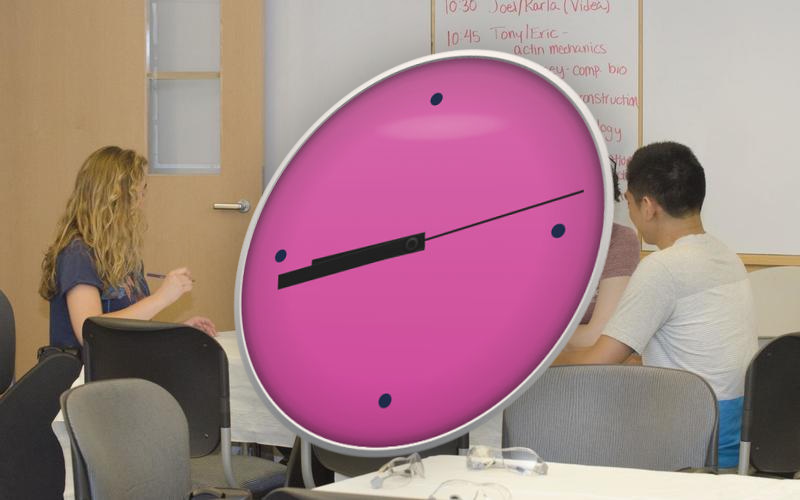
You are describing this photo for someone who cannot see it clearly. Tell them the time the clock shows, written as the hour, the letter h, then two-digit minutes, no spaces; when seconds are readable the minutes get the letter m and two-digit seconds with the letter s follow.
8h43m13s
